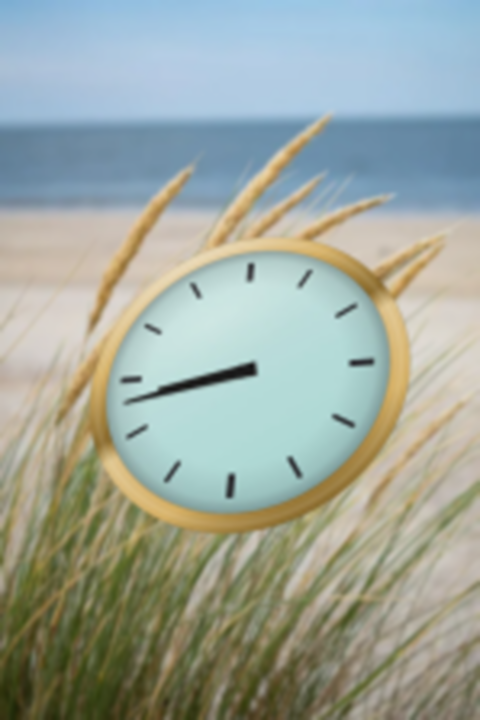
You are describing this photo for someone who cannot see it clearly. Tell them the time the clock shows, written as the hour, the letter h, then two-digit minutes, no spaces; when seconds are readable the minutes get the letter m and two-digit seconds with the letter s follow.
8h43
